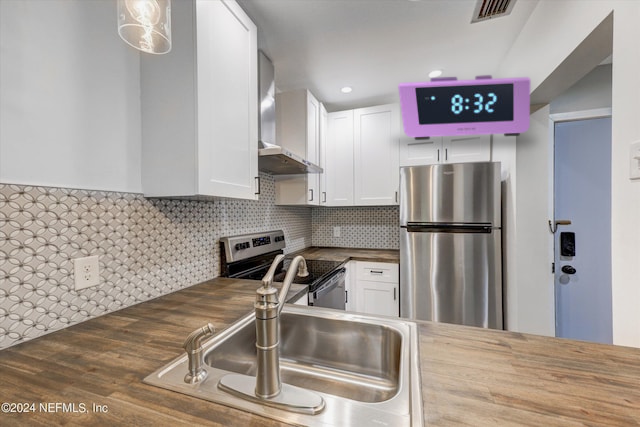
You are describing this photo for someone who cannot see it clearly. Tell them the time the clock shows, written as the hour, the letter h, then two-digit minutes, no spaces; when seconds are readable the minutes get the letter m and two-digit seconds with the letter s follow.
8h32
